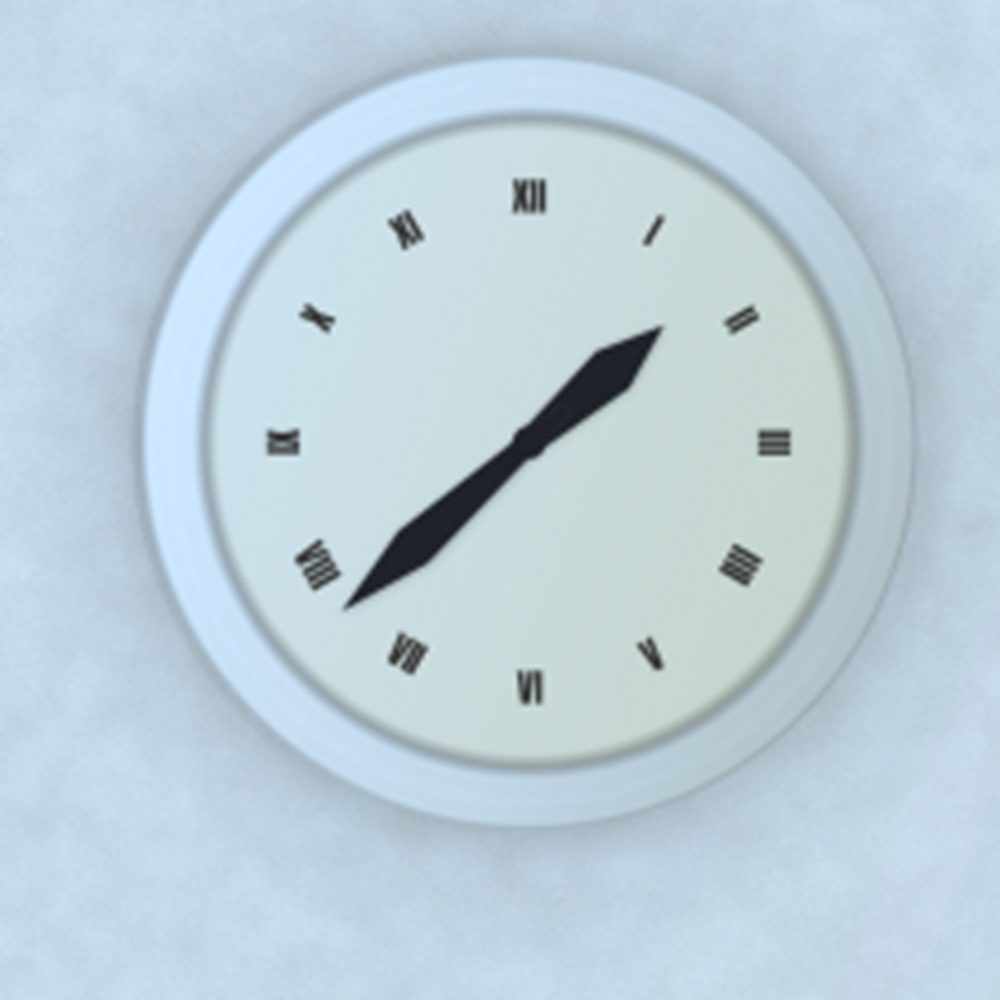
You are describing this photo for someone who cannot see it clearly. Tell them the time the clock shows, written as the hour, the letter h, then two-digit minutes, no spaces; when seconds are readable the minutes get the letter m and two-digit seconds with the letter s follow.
1h38
